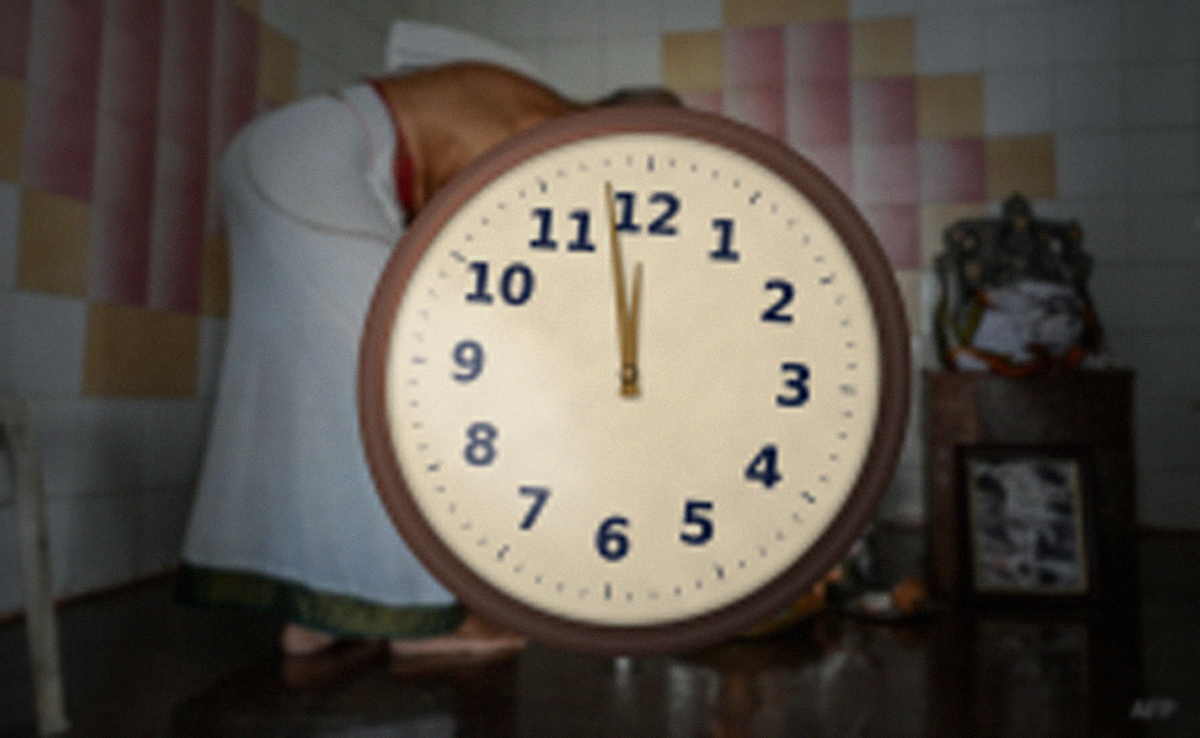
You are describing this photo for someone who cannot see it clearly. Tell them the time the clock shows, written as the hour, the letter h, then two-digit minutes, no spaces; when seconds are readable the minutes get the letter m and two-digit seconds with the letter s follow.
11h58
